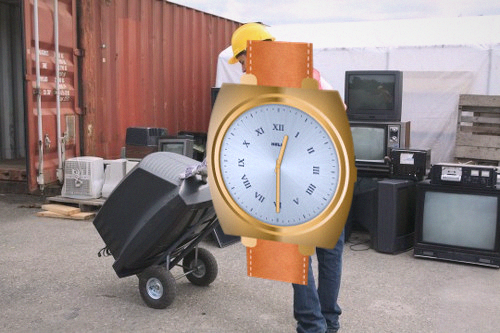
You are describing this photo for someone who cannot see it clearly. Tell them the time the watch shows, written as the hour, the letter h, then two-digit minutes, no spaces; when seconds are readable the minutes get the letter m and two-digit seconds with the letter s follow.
12h30
